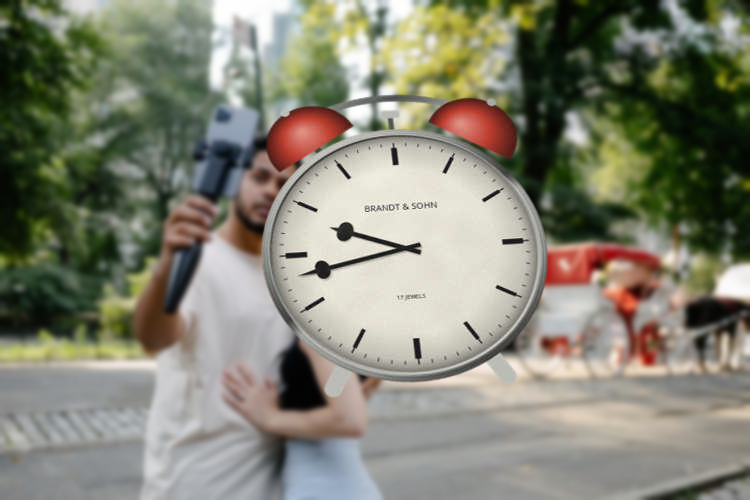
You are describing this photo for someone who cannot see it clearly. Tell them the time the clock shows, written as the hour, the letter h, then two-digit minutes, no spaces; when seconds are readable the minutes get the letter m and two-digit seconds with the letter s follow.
9h43
